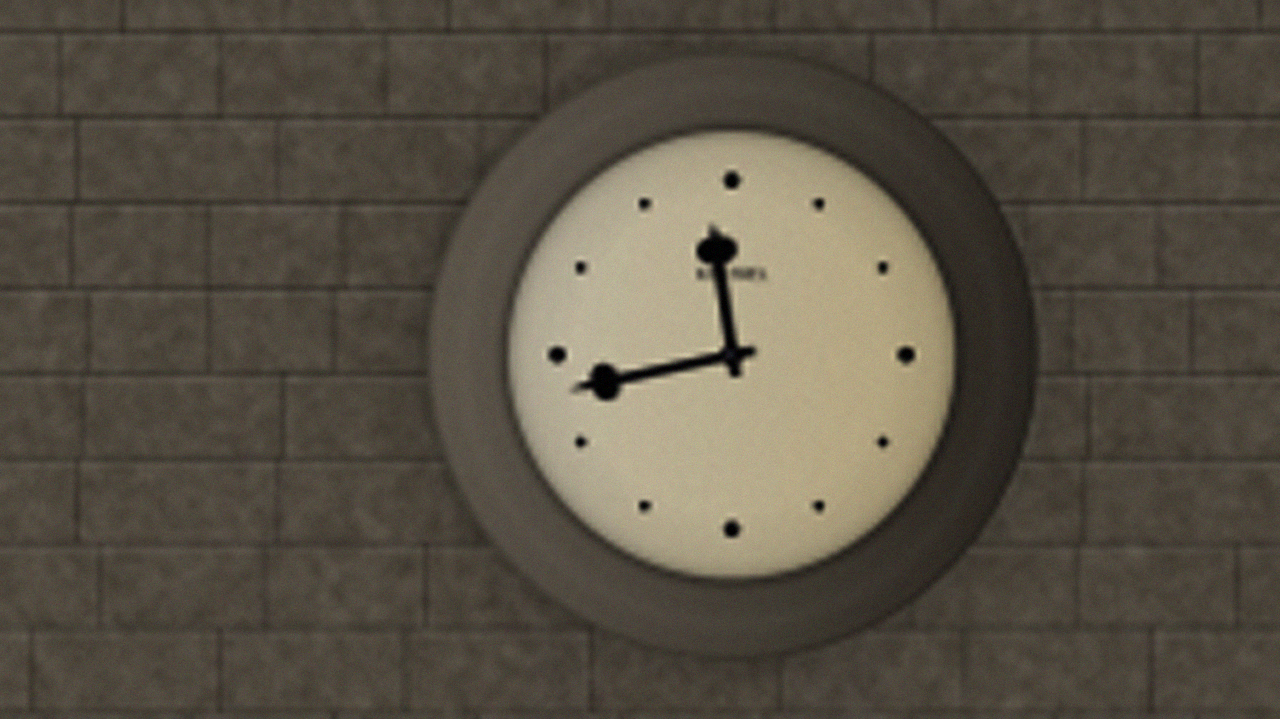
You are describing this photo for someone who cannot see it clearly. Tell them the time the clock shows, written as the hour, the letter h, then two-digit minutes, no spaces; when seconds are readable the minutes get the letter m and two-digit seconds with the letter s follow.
11h43
